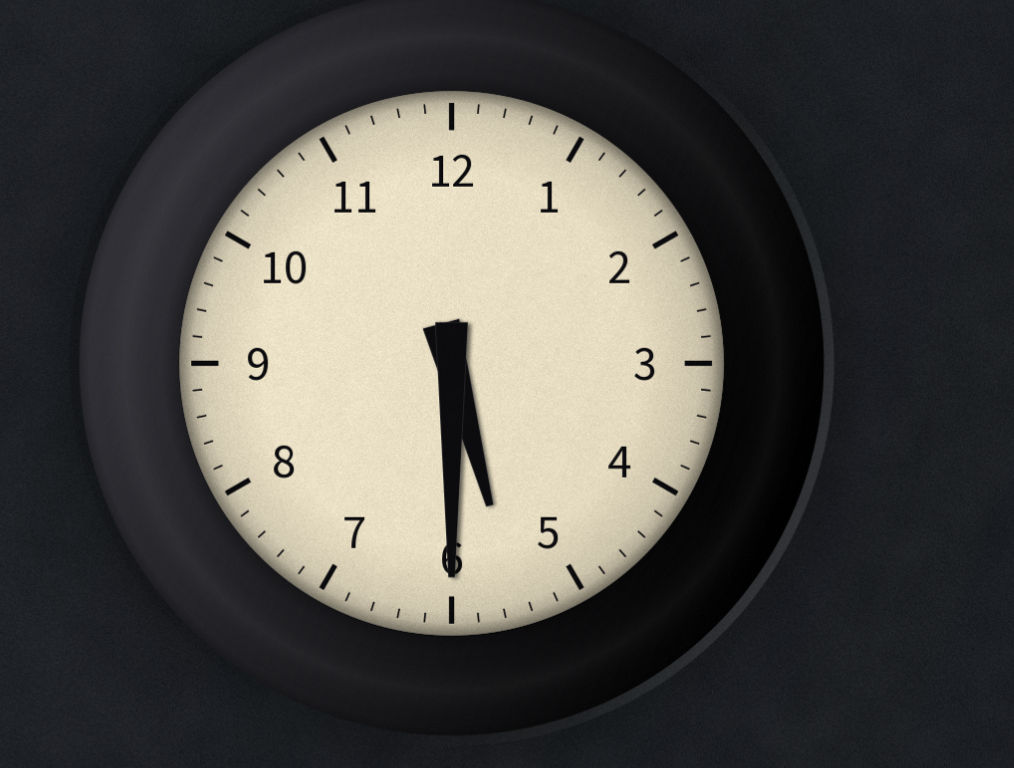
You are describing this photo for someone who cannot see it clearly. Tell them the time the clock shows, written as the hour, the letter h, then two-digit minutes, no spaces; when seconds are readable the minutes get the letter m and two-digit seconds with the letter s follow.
5h30
